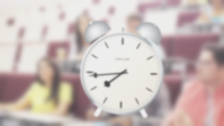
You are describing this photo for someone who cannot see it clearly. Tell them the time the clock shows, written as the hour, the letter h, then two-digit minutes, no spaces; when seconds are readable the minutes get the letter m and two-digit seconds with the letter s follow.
7h44
